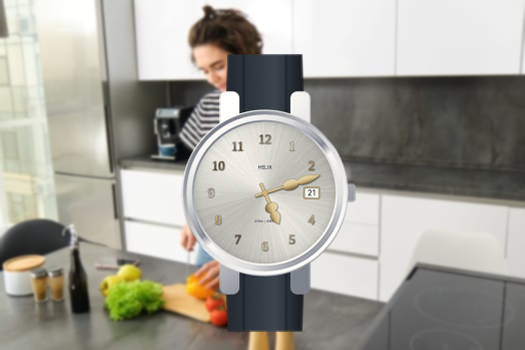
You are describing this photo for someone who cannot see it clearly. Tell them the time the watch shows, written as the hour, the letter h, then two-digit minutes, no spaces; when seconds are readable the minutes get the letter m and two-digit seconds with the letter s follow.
5h12
